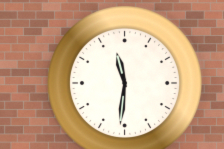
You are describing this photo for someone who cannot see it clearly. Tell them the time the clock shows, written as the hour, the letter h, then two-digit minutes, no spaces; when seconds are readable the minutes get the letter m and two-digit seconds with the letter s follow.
11h31
